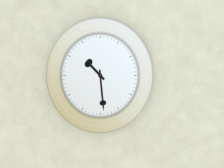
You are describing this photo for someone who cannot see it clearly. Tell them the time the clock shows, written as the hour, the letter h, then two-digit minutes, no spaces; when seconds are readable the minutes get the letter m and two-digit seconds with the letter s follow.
10h29
